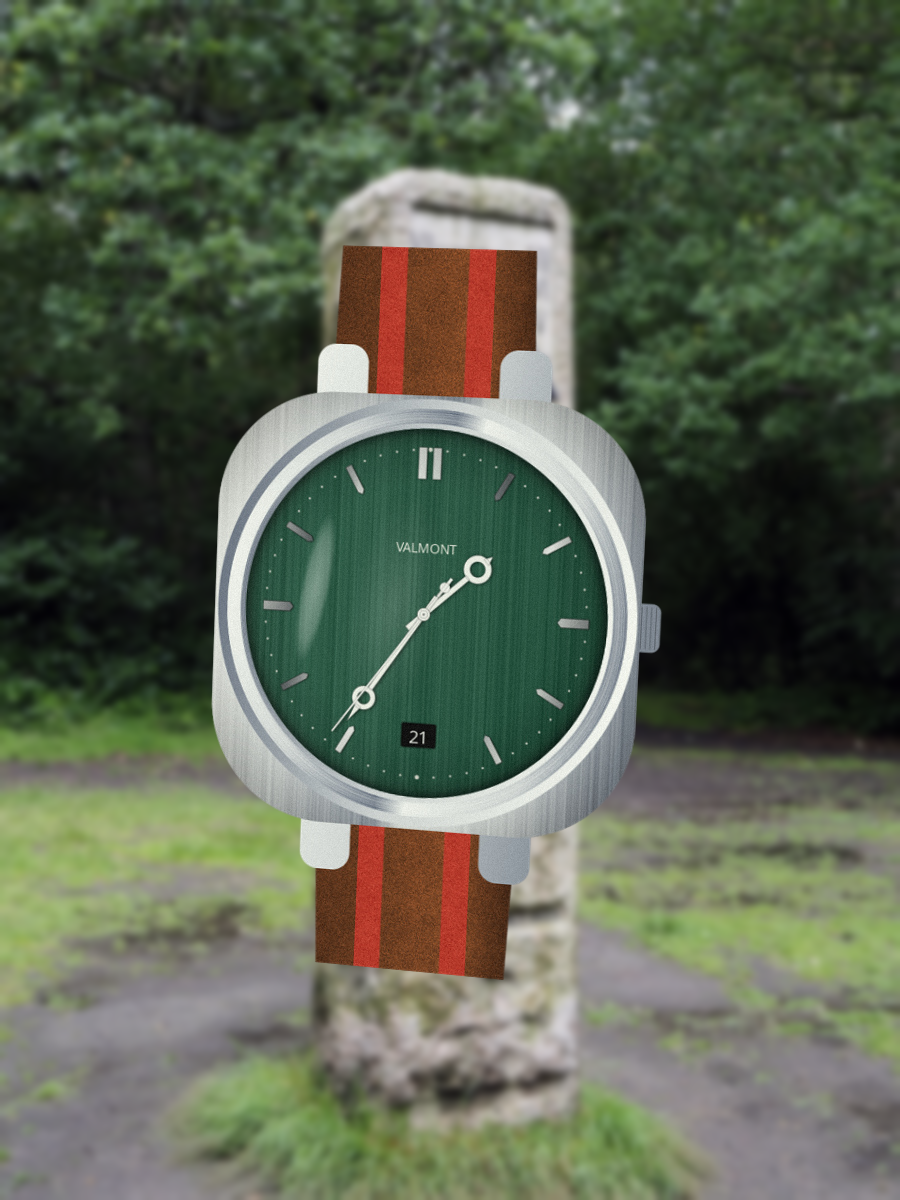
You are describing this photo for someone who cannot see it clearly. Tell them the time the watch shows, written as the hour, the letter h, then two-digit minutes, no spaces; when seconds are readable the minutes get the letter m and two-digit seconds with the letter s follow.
1h35m36s
